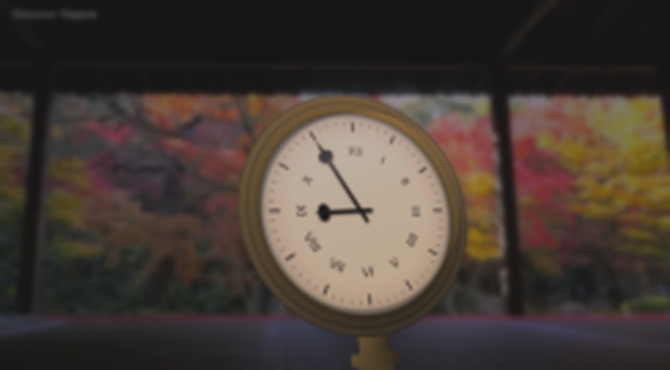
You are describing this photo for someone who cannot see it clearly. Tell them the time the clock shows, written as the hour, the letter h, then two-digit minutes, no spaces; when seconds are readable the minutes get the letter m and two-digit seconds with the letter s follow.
8h55
